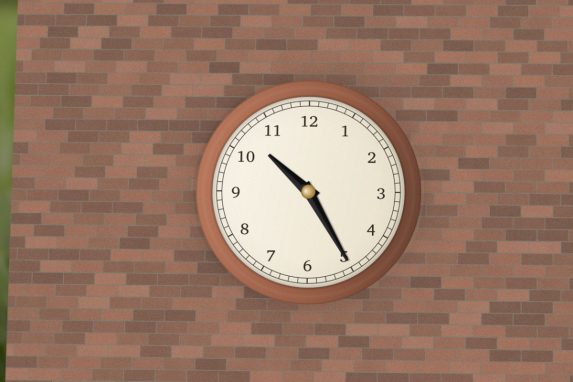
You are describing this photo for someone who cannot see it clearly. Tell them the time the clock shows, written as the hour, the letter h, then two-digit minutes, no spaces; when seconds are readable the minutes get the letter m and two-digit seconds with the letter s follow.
10h25
